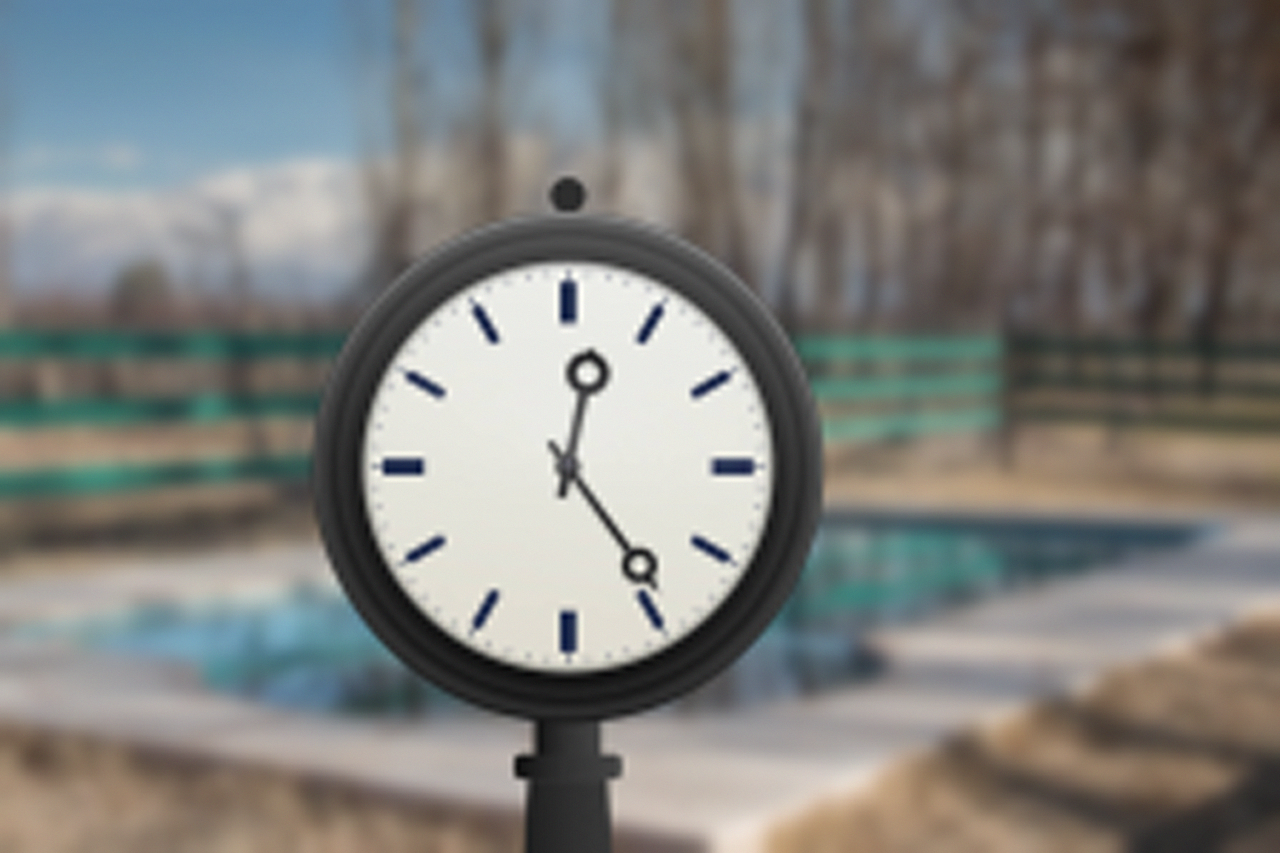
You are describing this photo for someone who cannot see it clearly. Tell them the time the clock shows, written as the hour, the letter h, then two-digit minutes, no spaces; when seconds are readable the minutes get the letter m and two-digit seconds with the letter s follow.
12h24
